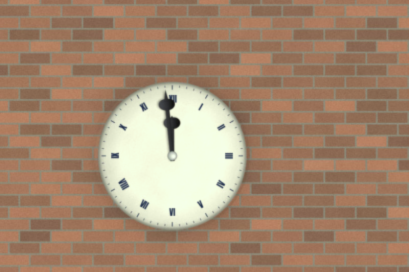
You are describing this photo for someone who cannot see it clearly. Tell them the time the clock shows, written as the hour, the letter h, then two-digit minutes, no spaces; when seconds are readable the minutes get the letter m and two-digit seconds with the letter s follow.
11h59
